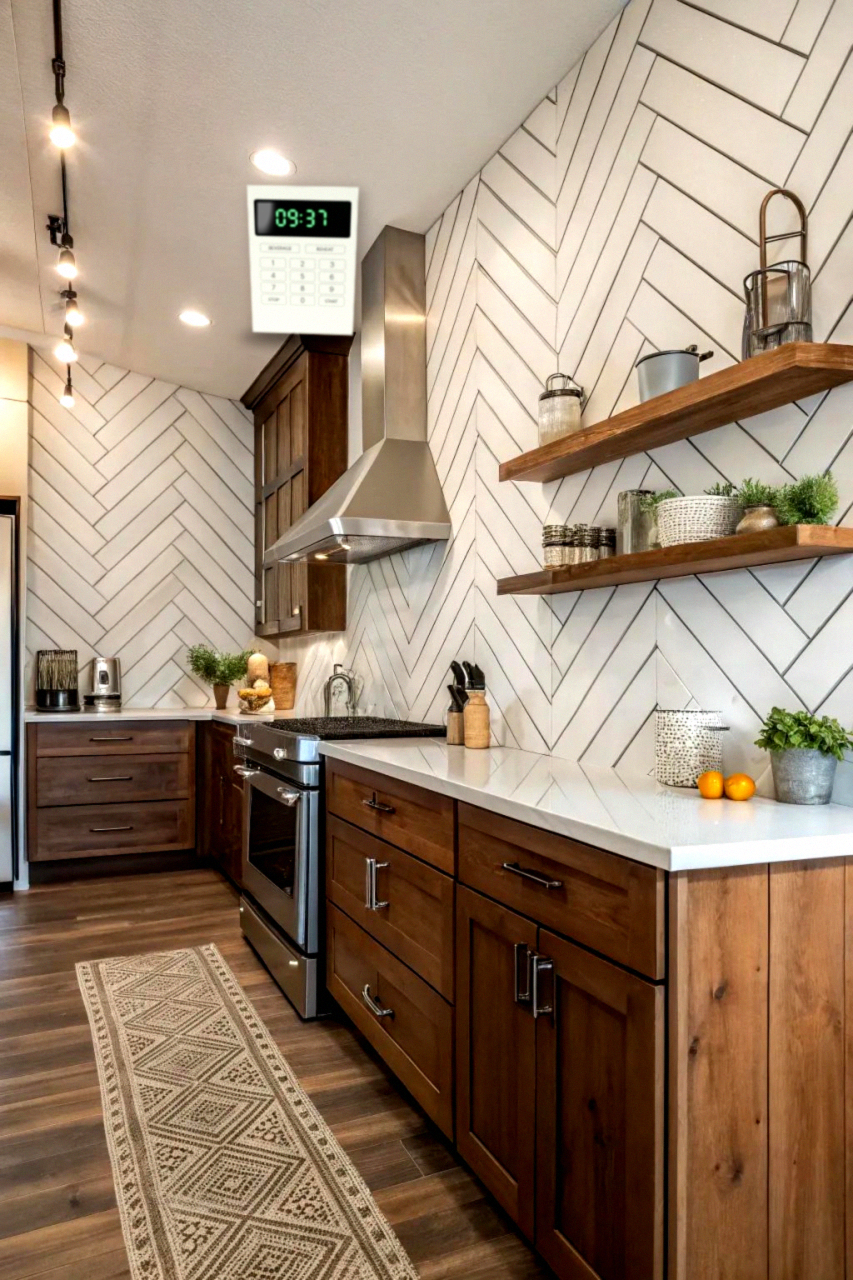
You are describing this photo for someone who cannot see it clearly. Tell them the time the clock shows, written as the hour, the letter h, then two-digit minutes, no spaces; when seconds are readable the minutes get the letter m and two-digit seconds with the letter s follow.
9h37
